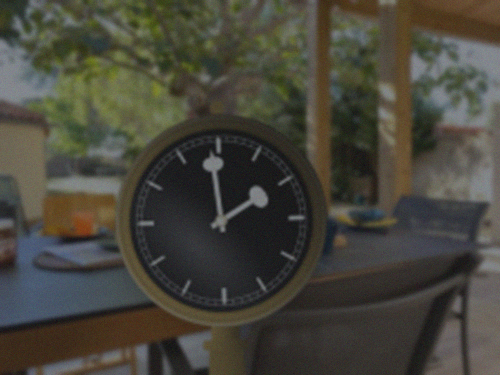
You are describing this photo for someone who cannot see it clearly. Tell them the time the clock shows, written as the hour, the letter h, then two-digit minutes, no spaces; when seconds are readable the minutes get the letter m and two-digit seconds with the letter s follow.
1h59
